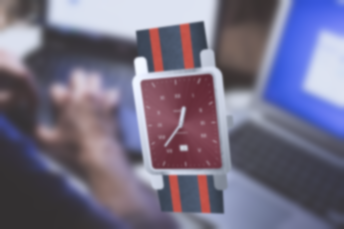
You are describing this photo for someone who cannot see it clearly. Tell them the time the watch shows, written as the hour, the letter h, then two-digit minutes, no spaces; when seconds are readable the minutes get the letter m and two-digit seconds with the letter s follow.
12h37
